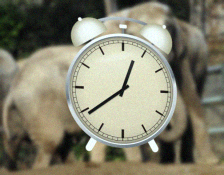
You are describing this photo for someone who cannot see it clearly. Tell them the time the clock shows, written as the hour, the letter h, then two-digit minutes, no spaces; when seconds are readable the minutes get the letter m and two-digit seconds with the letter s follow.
12h39
